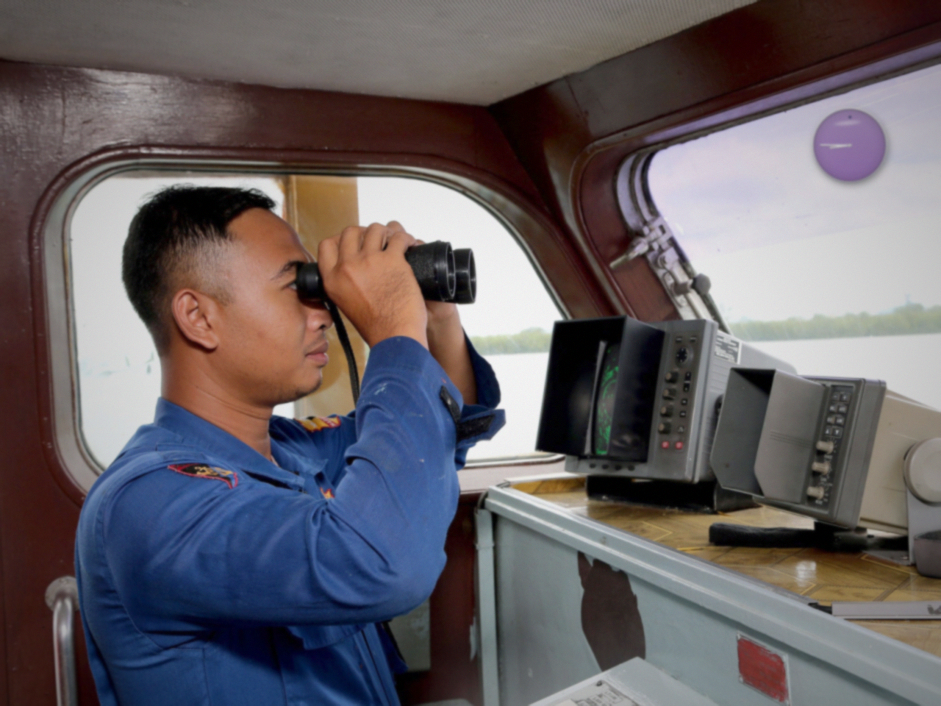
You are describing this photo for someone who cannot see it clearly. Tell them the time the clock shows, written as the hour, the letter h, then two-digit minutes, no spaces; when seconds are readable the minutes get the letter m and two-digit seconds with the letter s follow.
8h45
